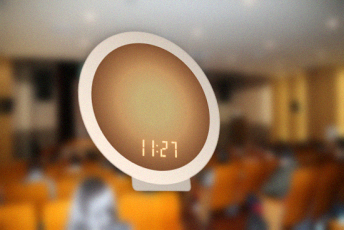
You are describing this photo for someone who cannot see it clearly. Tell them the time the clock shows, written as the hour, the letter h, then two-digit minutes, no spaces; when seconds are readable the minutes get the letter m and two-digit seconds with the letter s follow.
11h27
